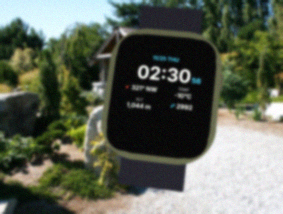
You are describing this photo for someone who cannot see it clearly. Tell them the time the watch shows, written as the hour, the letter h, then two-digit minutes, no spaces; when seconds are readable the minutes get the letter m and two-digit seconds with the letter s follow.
2h30
